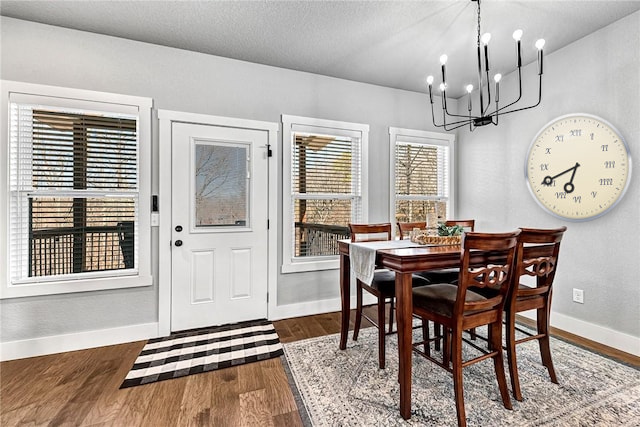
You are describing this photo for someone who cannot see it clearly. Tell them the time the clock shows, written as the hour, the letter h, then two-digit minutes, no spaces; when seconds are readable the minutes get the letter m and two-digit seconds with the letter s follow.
6h41
